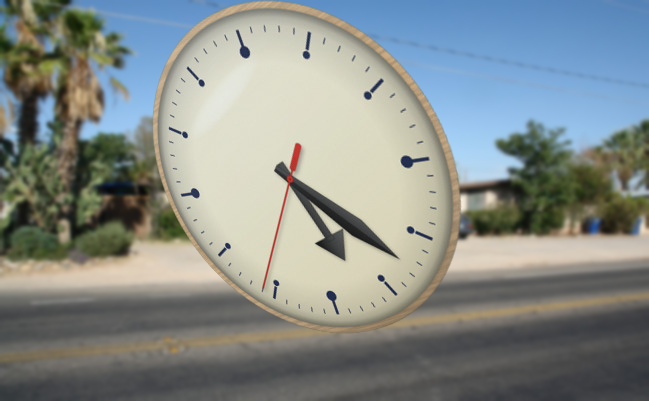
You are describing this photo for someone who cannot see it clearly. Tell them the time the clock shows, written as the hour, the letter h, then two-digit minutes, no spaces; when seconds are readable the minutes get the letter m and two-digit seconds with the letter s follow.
5h22m36s
